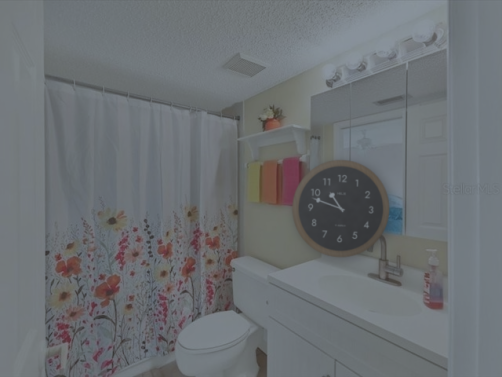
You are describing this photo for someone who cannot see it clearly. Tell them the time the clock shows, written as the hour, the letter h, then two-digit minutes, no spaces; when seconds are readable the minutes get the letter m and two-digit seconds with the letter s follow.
10h48
